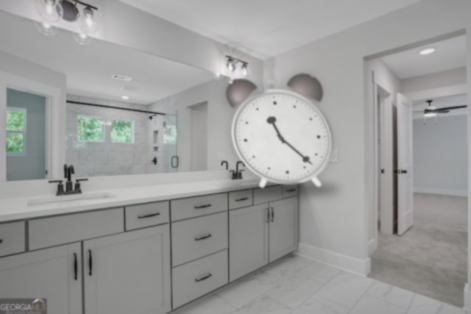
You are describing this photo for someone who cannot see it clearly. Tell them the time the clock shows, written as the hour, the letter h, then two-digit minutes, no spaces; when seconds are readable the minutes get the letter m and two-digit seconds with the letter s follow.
11h23
